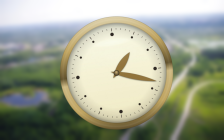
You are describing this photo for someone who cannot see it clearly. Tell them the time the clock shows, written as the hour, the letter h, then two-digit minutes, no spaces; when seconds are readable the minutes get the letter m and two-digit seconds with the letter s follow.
1h18
